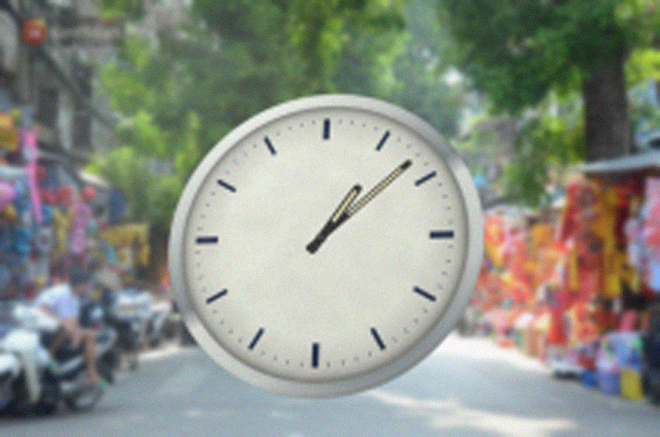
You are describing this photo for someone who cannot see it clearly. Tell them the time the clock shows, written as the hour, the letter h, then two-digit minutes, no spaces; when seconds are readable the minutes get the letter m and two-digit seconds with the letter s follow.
1h08
